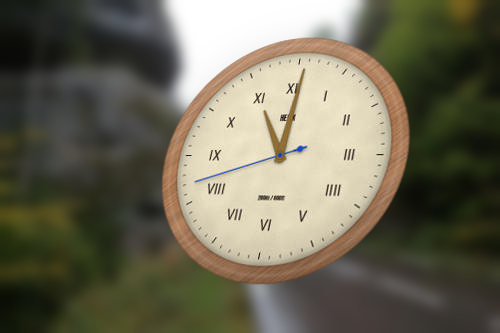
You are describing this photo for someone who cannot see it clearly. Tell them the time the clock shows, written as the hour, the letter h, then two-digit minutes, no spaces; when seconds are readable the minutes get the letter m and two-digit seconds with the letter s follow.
11h00m42s
